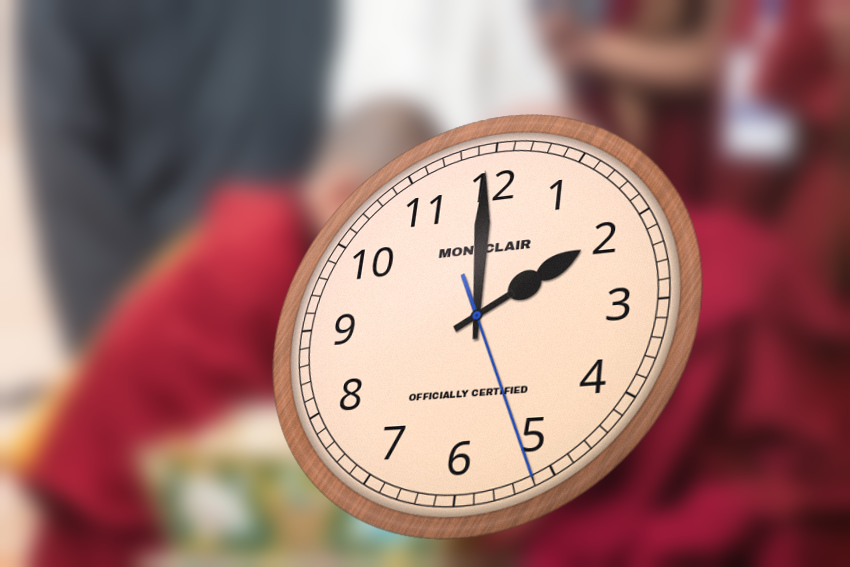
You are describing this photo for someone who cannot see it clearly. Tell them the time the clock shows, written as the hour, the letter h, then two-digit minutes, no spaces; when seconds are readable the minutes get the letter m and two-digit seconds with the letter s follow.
1h59m26s
